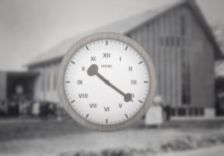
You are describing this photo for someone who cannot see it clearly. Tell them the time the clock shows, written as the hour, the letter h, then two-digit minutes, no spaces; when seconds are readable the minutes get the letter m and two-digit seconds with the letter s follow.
10h21
